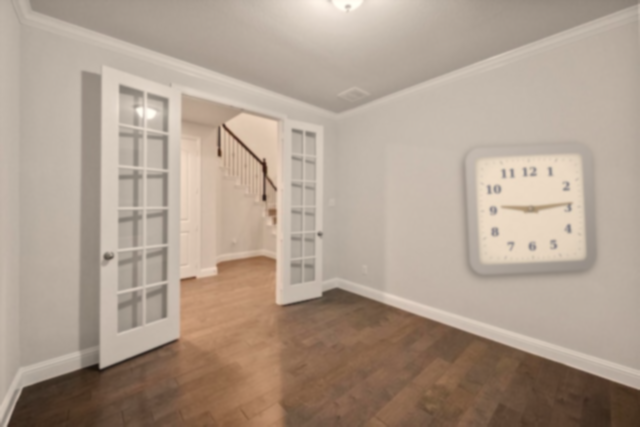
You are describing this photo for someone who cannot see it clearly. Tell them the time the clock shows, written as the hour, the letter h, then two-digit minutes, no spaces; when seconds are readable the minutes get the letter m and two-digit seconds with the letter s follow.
9h14
